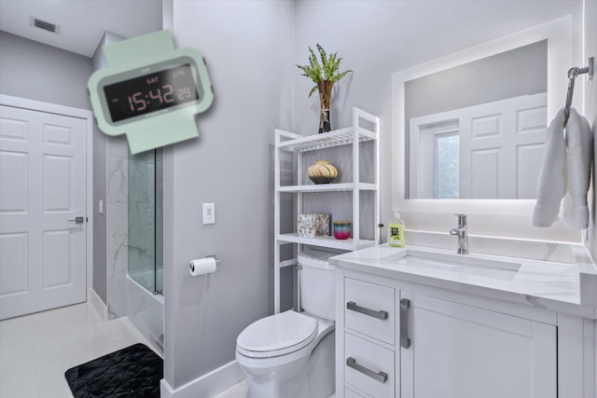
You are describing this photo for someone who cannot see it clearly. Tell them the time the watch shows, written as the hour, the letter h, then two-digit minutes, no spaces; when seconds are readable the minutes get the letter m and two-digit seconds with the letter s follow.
15h42
